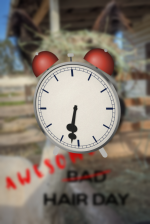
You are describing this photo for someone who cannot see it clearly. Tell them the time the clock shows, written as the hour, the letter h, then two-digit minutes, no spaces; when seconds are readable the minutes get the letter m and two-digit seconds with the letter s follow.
6h32
